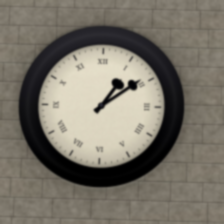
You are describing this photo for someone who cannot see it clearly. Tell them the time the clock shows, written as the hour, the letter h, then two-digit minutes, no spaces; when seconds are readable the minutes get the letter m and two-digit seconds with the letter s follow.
1h09
